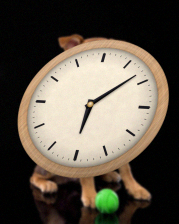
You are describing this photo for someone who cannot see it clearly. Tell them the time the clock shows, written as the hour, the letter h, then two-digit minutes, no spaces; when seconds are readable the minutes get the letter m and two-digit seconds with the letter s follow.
6h08
